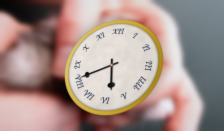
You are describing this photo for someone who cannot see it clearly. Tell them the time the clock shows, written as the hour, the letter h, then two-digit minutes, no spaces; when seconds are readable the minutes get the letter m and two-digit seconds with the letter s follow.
5h41
